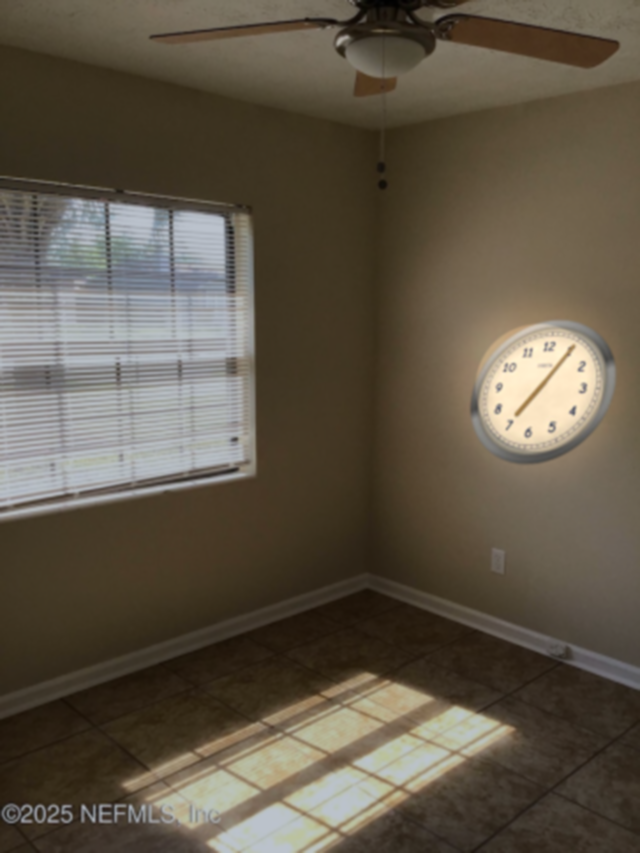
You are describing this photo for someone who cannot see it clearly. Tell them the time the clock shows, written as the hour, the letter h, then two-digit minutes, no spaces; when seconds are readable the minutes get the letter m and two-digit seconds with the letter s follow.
7h05
